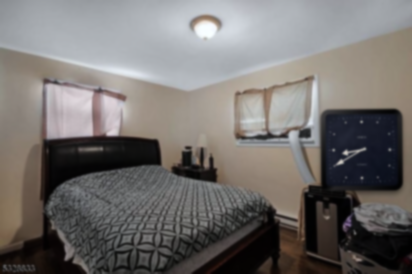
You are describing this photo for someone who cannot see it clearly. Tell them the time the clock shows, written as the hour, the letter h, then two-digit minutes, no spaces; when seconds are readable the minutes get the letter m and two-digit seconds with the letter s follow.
8h40
